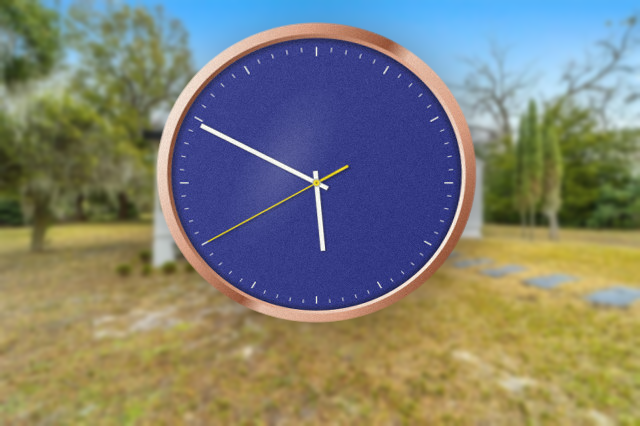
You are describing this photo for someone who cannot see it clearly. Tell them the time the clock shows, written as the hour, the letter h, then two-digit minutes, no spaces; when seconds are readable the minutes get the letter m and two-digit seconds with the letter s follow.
5h49m40s
